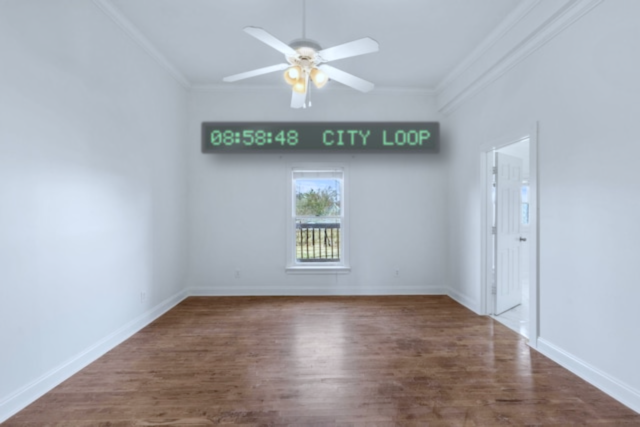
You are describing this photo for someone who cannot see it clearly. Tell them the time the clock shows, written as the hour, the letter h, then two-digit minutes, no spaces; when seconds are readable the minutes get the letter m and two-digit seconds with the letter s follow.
8h58m48s
